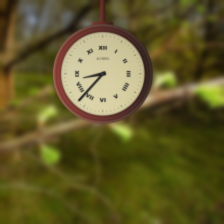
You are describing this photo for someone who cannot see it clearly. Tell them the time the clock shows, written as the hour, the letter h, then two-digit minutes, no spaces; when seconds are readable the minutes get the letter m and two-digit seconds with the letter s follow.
8h37
